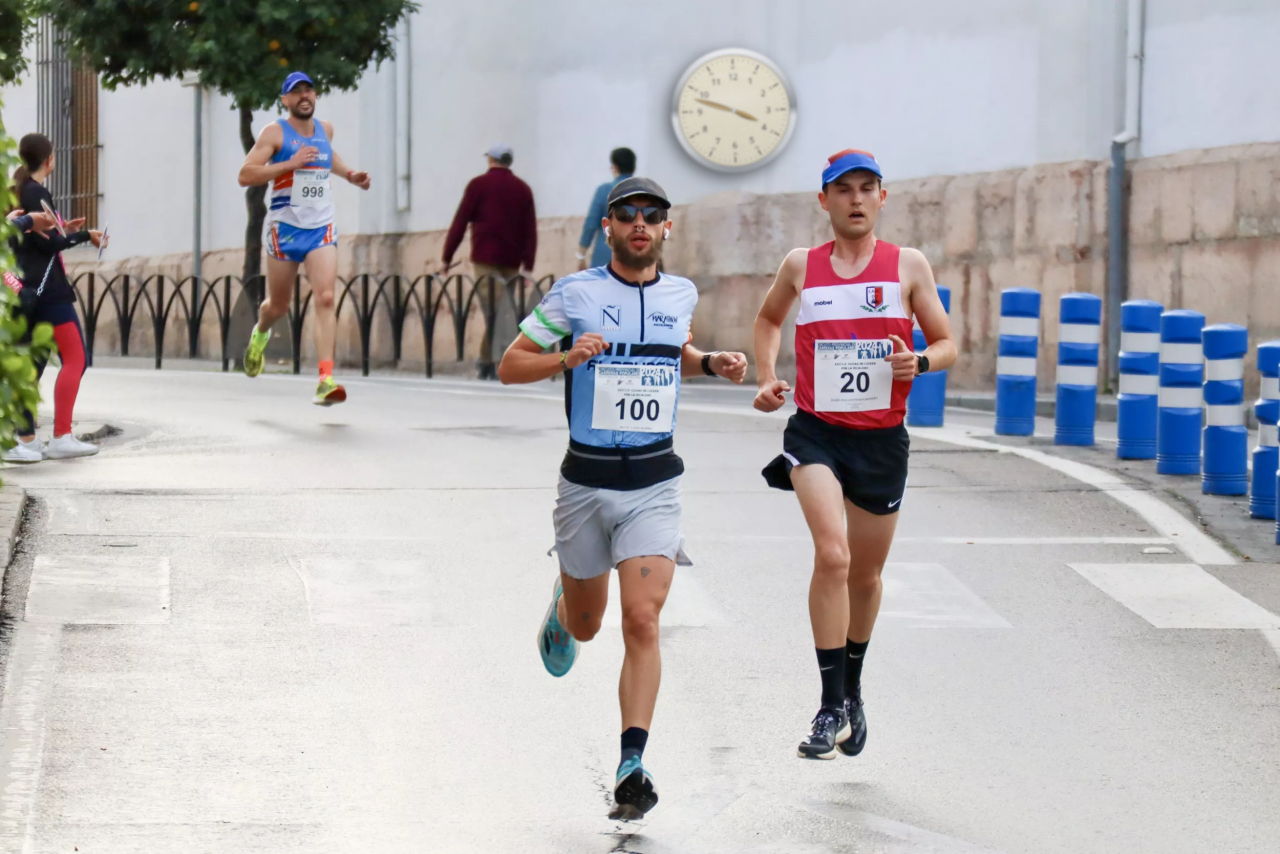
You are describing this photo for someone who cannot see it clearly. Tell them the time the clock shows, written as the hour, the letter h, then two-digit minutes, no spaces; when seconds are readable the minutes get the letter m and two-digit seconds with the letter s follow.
3h48
